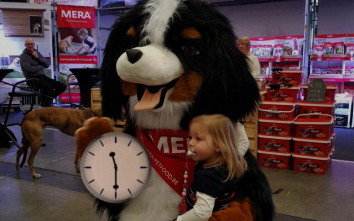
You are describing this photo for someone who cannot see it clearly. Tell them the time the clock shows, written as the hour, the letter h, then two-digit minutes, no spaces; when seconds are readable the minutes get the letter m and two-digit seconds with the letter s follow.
11h30
